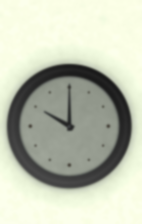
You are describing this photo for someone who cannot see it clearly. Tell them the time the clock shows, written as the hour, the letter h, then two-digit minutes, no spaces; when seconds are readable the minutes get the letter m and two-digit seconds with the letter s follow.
10h00
